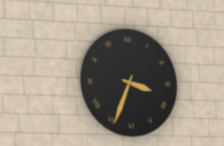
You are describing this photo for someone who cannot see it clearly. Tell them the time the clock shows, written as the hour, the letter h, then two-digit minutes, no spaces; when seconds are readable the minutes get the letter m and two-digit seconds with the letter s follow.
3h34
